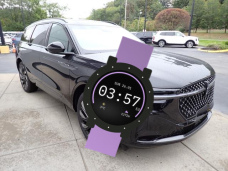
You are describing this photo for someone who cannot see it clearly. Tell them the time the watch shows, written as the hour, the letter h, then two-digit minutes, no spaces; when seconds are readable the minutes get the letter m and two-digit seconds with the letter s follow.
3h57
